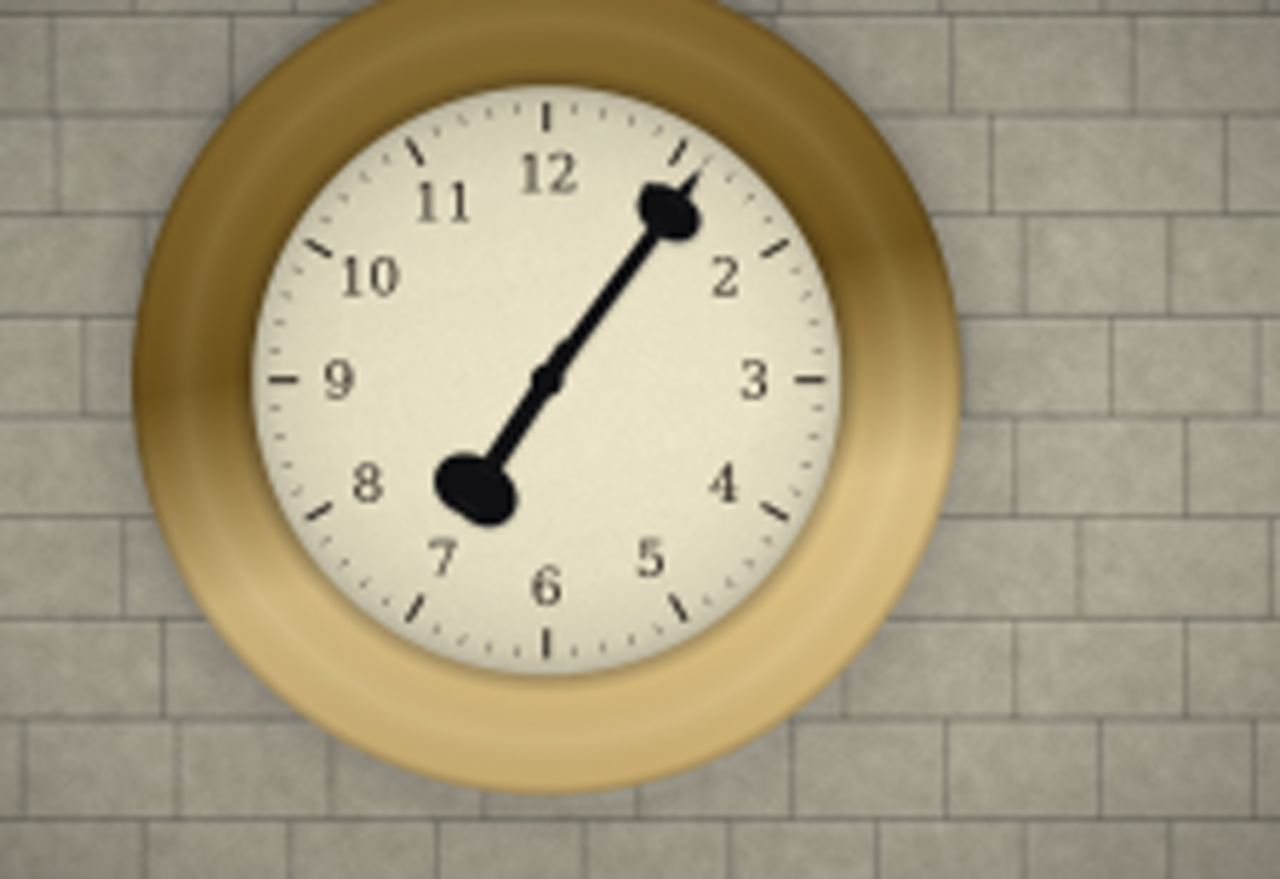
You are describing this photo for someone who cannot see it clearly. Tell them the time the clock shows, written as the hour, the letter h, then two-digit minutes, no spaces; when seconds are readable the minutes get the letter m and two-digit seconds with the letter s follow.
7h06
